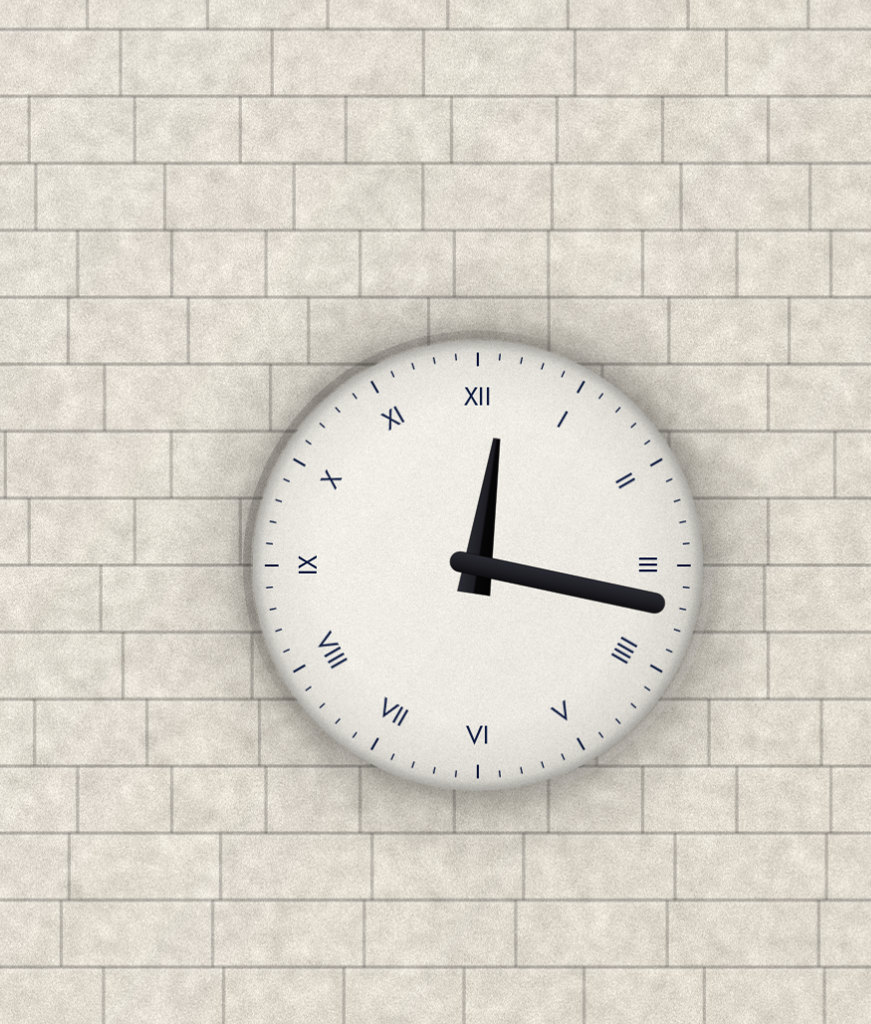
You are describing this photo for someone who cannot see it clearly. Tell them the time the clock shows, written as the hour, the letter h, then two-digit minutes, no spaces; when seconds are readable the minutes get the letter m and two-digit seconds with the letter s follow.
12h17
